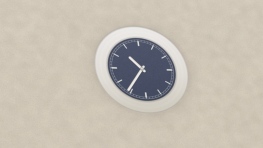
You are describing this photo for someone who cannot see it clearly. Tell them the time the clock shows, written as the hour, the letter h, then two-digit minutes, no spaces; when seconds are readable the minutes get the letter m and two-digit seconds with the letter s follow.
10h36
